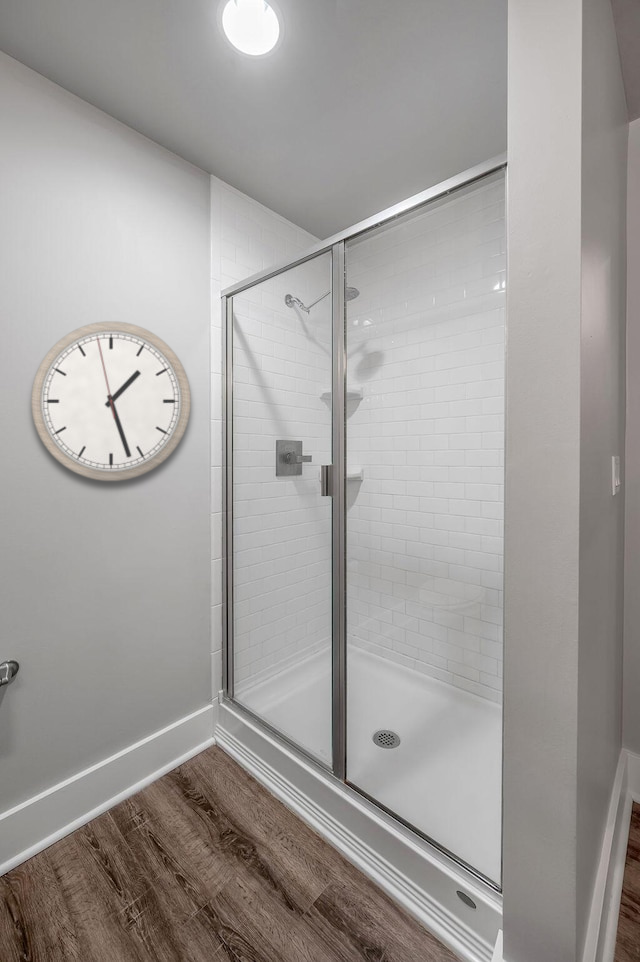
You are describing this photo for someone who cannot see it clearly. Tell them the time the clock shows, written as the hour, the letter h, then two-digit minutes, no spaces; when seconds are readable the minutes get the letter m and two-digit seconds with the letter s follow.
1h26m58s
